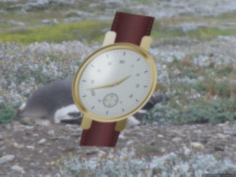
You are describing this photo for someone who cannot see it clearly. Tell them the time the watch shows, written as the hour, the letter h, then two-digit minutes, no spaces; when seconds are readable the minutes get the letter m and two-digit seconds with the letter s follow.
1h42
